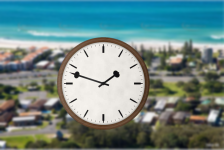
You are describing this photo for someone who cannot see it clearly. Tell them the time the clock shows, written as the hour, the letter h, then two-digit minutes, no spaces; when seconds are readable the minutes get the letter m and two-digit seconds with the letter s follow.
1h48
